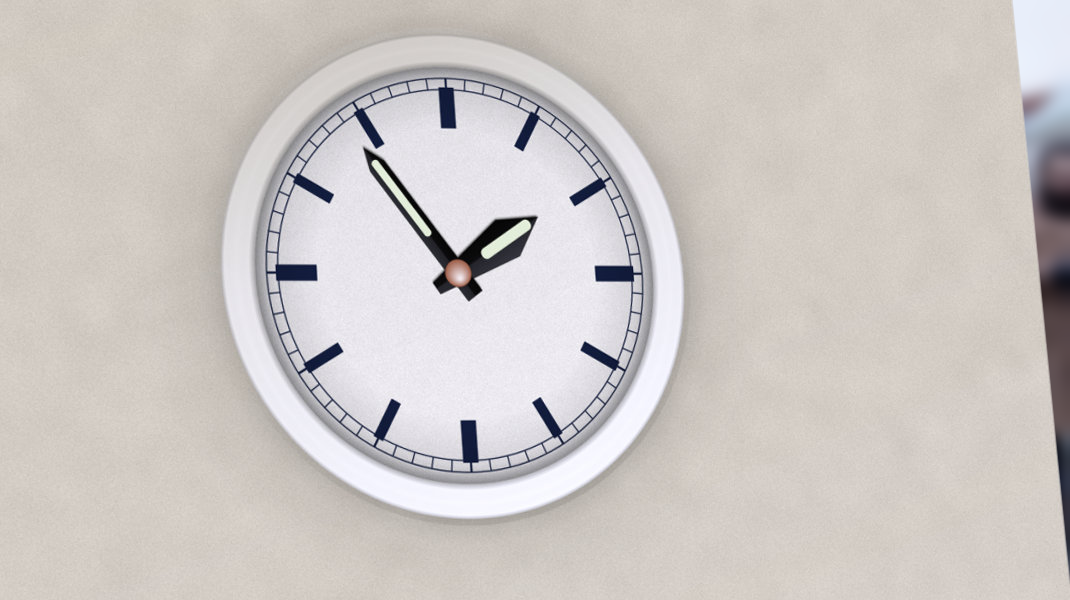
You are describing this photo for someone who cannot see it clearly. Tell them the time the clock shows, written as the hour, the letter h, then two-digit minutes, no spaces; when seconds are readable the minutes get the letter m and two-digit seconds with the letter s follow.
1h54
